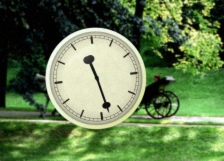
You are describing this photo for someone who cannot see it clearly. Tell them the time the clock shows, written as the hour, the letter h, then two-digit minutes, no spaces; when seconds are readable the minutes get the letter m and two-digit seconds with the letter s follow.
11h28
